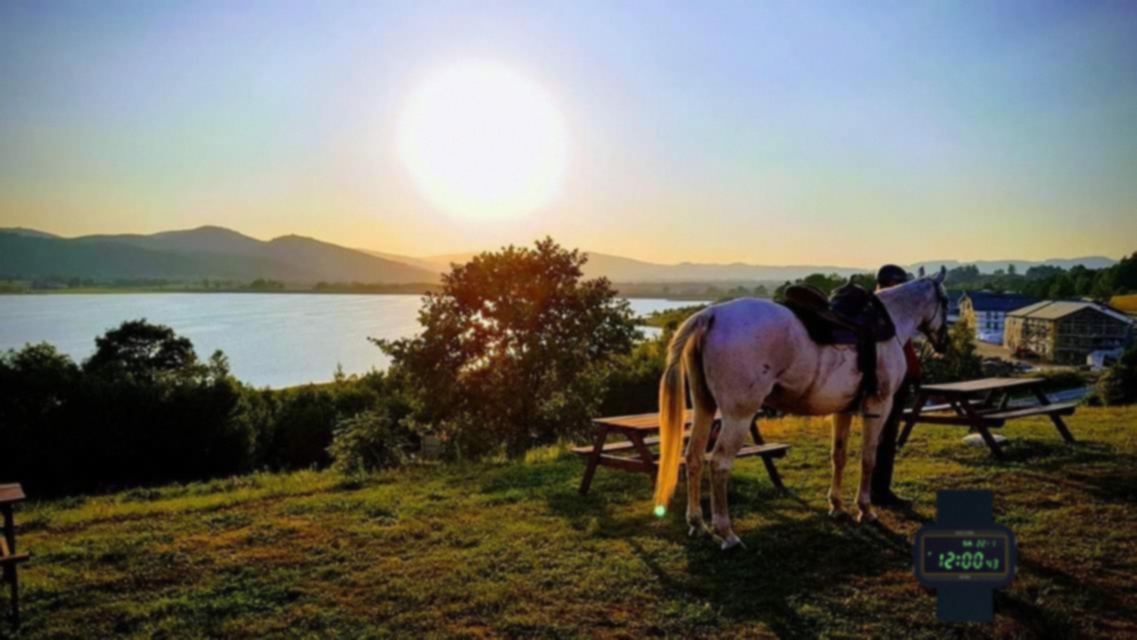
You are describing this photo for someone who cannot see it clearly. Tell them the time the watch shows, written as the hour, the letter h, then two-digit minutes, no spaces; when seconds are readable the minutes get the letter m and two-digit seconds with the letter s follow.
12h00
